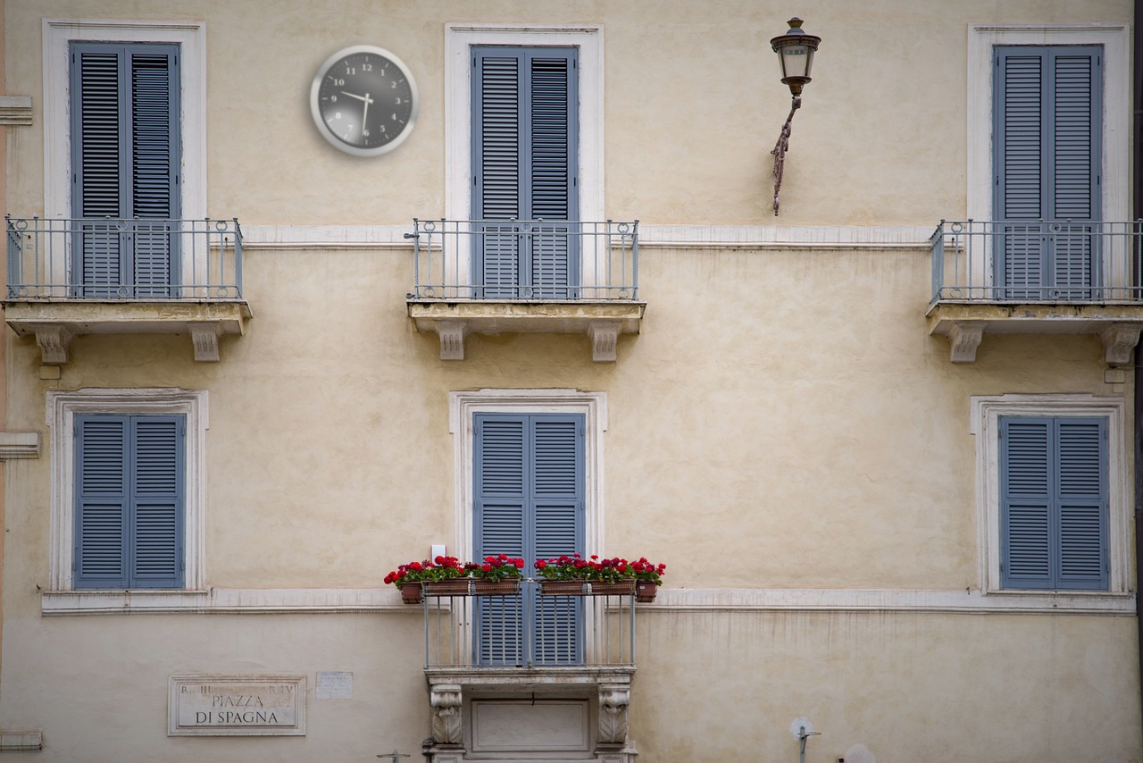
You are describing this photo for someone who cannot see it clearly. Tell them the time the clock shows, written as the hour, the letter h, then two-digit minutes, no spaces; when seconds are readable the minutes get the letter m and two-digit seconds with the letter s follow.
9h31
